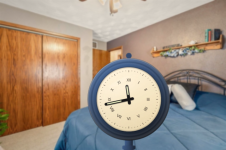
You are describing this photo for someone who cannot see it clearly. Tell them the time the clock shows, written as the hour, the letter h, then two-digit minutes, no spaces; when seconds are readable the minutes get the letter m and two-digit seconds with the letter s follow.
11h43
